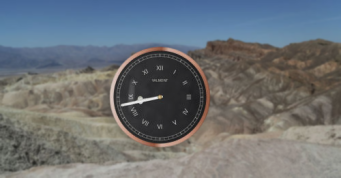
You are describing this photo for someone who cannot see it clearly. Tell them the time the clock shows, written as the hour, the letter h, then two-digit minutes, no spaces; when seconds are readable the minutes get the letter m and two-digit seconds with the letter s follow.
8h43
